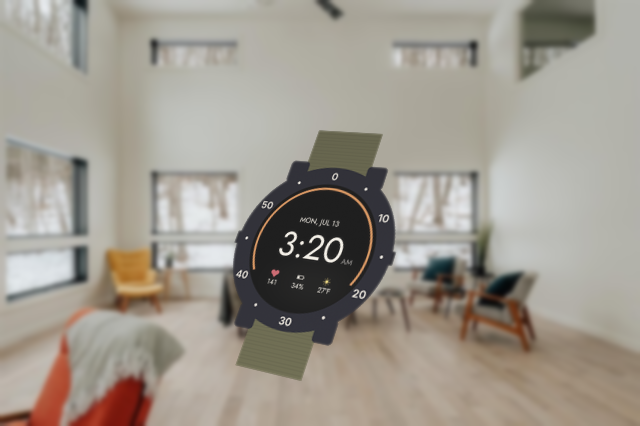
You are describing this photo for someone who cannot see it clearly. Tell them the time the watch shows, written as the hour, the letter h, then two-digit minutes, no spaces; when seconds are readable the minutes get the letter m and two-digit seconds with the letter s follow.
3h20
